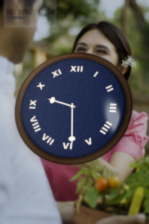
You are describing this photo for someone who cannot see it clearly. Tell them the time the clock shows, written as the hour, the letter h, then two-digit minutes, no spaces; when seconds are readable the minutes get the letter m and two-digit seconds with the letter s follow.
9h29
